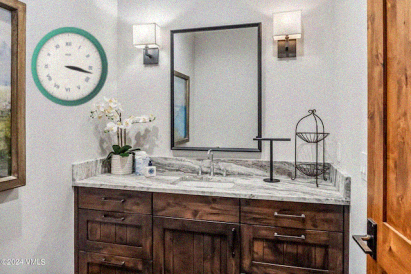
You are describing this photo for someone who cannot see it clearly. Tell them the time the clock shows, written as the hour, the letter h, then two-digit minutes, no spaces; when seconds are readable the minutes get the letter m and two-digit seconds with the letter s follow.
3h17
